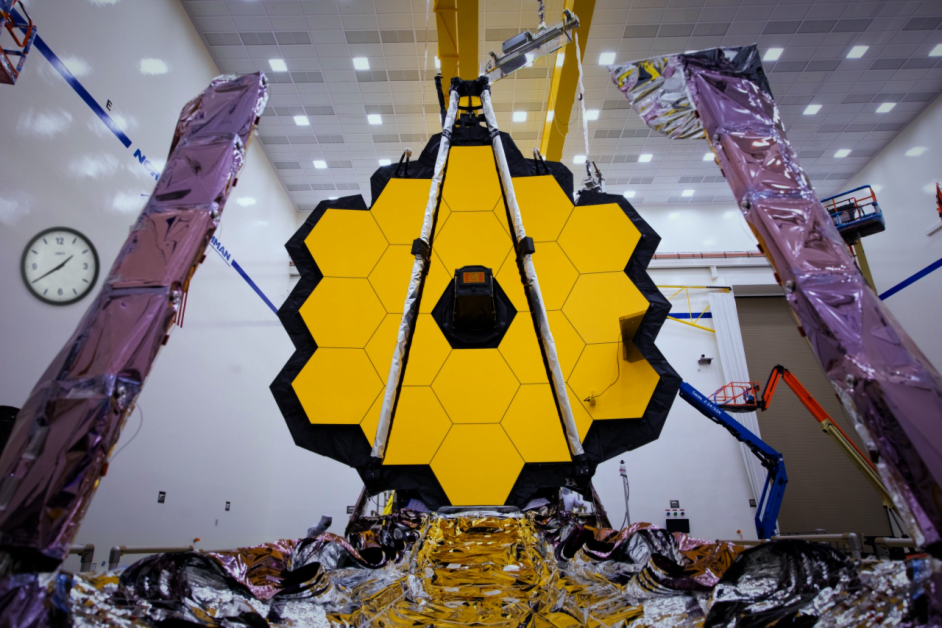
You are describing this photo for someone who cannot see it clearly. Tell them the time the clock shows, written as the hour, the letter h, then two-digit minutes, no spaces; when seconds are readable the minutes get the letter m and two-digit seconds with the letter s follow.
1h40
